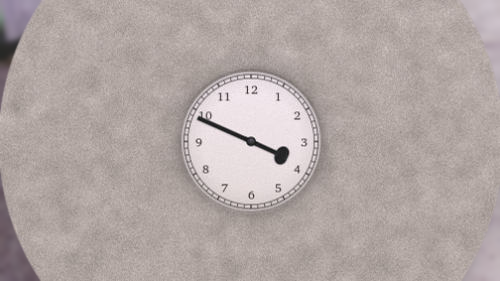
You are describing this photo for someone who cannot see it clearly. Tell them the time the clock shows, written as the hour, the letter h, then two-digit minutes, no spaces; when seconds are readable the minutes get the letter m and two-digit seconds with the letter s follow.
3h49
